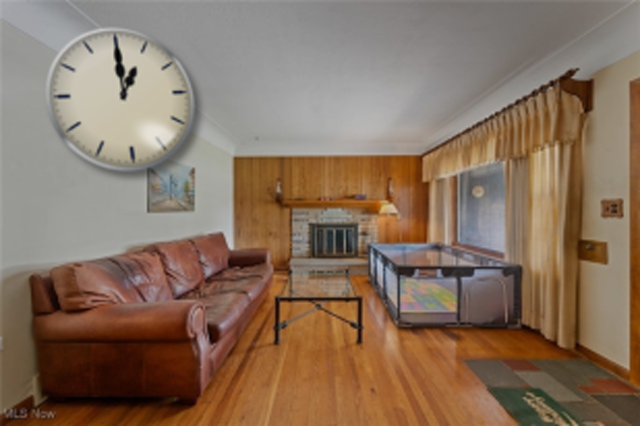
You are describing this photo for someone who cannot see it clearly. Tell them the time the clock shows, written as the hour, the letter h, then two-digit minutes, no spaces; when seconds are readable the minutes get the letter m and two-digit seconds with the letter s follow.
1h00
